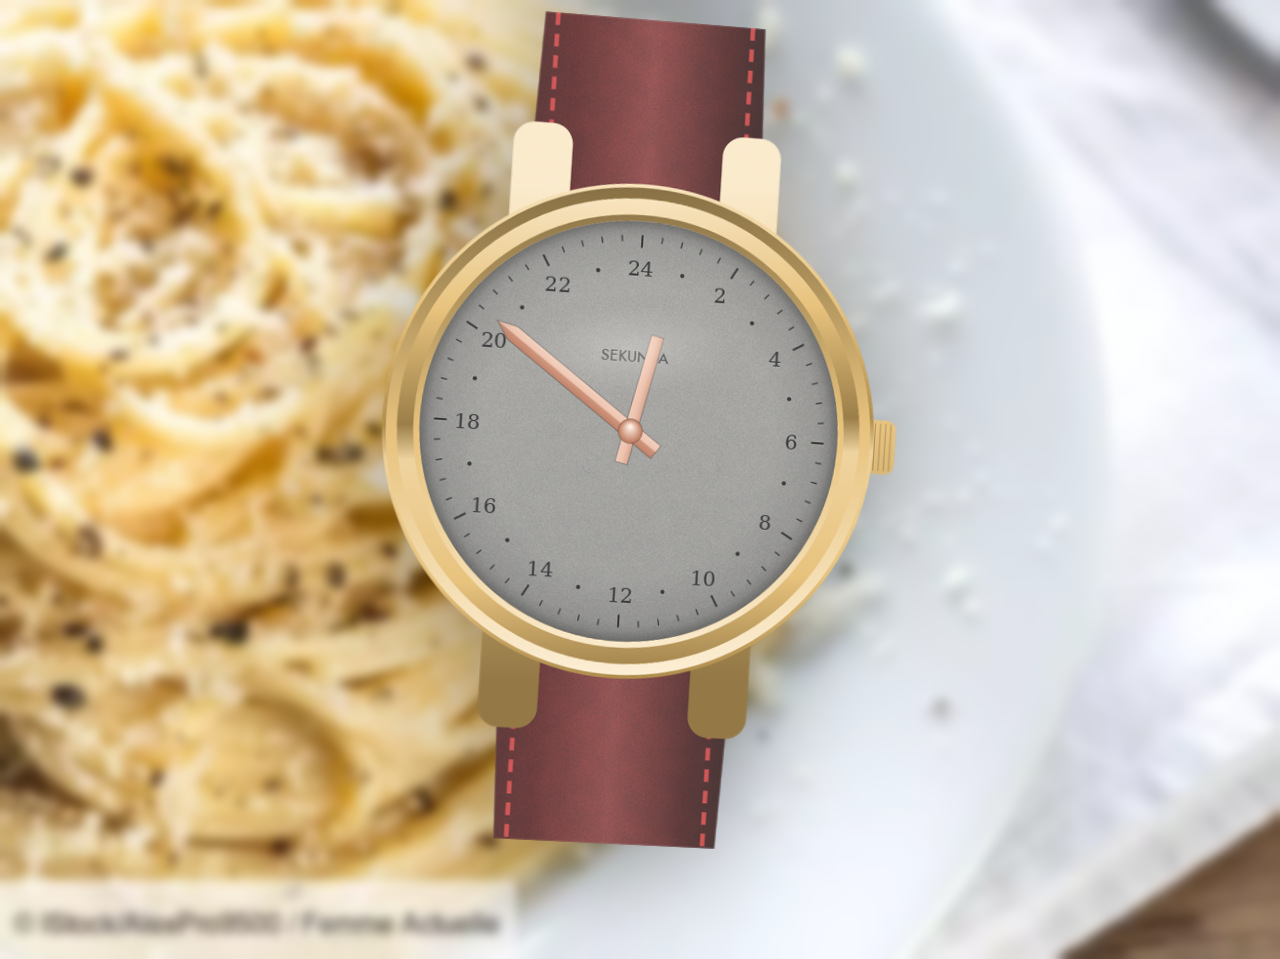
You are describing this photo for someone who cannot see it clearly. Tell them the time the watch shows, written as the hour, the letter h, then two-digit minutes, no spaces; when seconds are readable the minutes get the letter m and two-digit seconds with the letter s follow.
0h51
